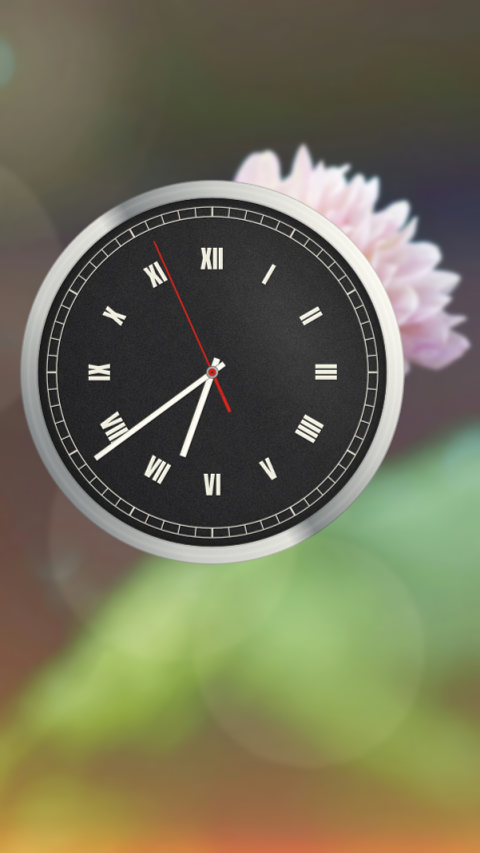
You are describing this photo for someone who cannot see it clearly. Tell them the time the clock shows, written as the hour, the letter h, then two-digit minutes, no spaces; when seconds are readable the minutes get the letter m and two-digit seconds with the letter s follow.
6h38m56s
